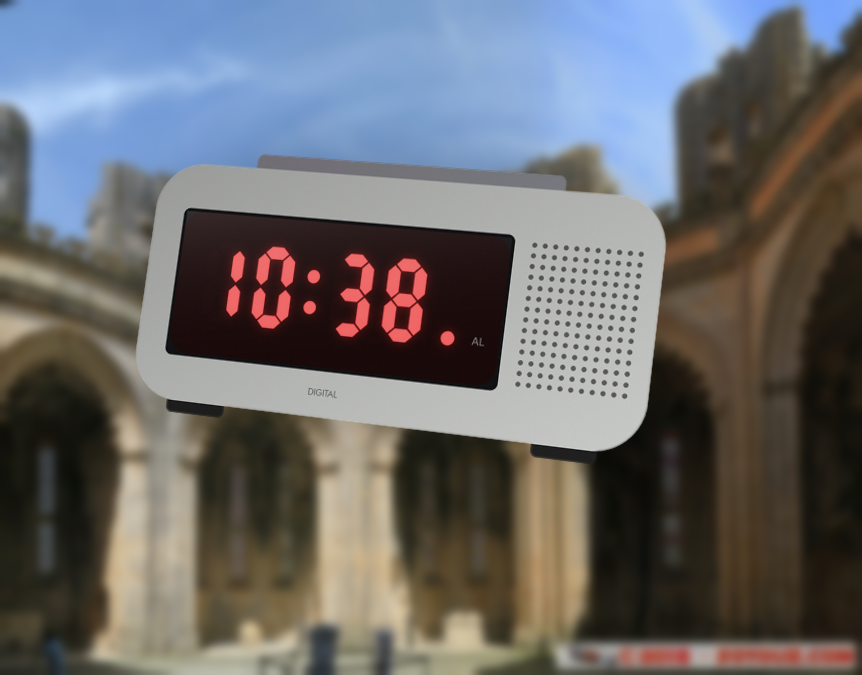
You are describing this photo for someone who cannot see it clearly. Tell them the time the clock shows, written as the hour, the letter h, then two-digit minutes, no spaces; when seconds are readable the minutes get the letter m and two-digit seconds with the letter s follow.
10h38
